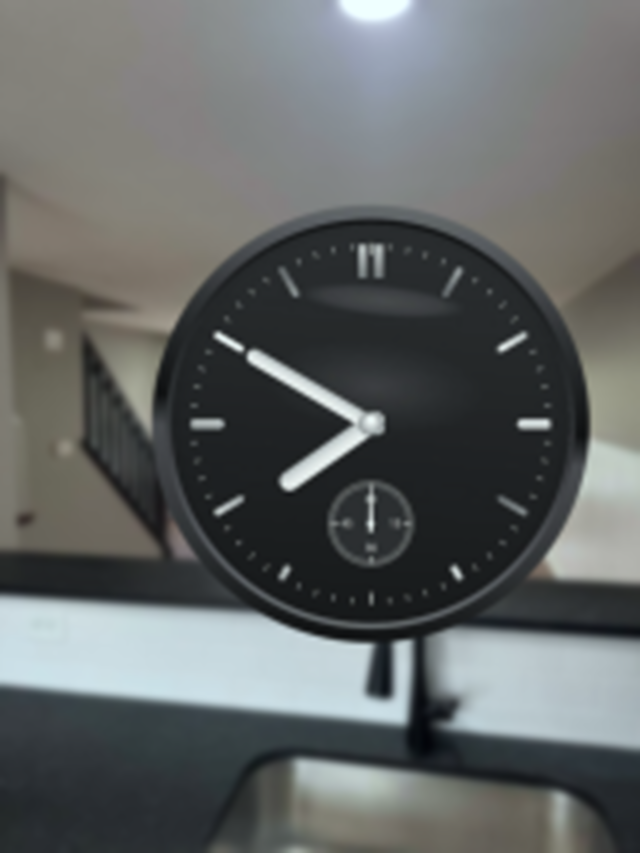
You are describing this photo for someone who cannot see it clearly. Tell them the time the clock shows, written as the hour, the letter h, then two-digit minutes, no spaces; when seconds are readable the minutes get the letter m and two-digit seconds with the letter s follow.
7h50
